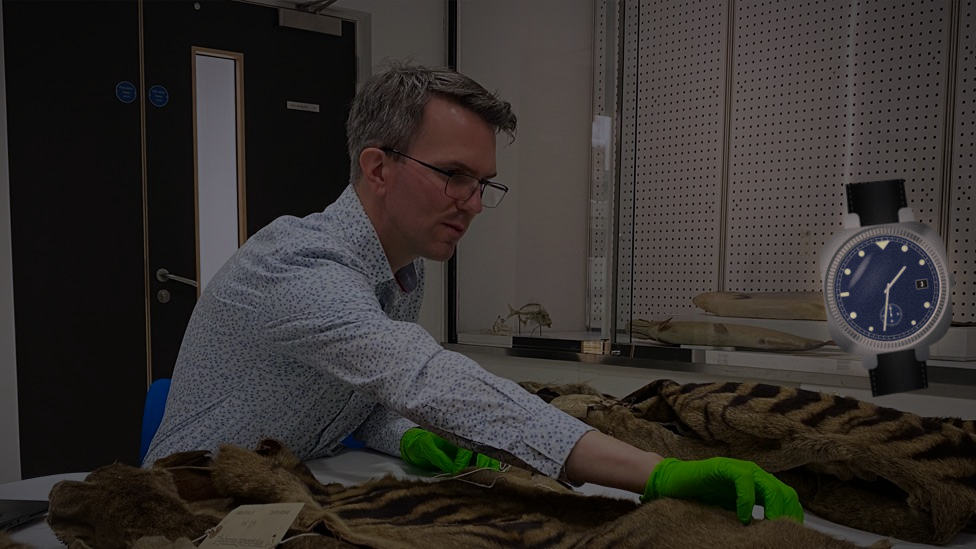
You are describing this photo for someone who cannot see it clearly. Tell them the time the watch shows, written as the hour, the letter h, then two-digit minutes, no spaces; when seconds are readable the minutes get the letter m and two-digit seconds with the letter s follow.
1h32
